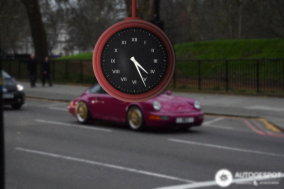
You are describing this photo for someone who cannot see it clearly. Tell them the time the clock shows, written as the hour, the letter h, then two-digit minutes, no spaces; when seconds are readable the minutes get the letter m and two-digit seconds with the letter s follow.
4h26
